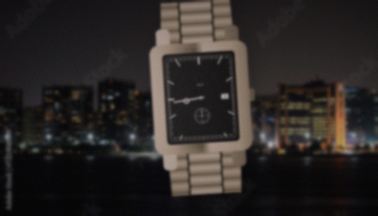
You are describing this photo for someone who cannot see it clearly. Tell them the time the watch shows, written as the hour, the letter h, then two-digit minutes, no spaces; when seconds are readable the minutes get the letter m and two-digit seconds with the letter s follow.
8h44
